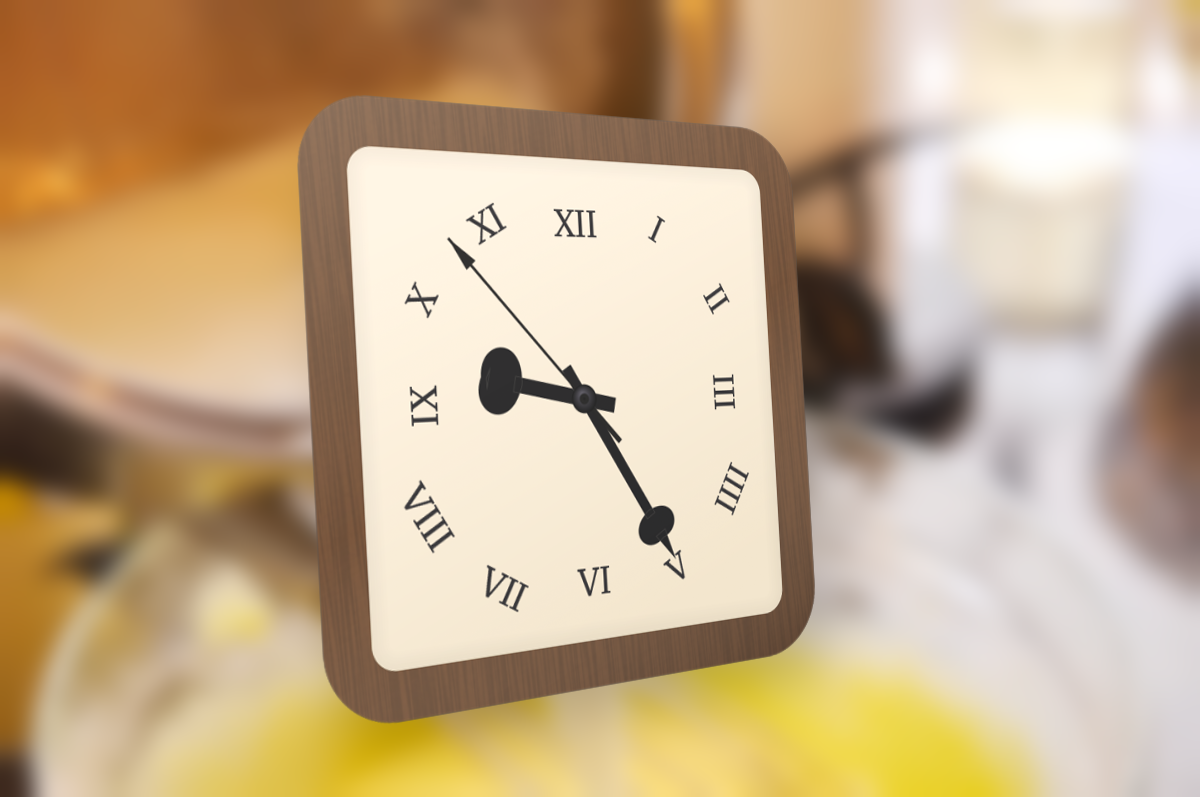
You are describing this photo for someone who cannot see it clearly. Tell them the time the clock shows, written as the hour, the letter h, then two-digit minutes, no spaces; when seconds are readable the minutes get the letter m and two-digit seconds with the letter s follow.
9h24m53s
